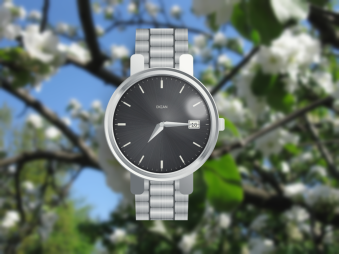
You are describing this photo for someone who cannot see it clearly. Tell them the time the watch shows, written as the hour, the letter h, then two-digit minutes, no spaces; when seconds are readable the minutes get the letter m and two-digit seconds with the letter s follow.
7h15
